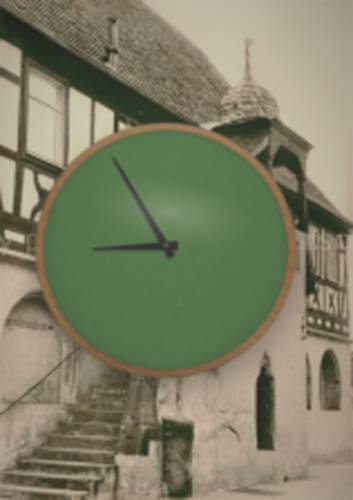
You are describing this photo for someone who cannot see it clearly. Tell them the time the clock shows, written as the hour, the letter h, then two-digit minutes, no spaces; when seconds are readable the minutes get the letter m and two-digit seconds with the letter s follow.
8h55
